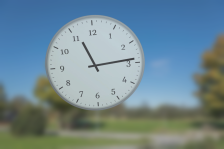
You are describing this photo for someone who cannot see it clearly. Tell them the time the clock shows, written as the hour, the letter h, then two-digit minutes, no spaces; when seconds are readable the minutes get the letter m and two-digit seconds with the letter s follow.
11h14
